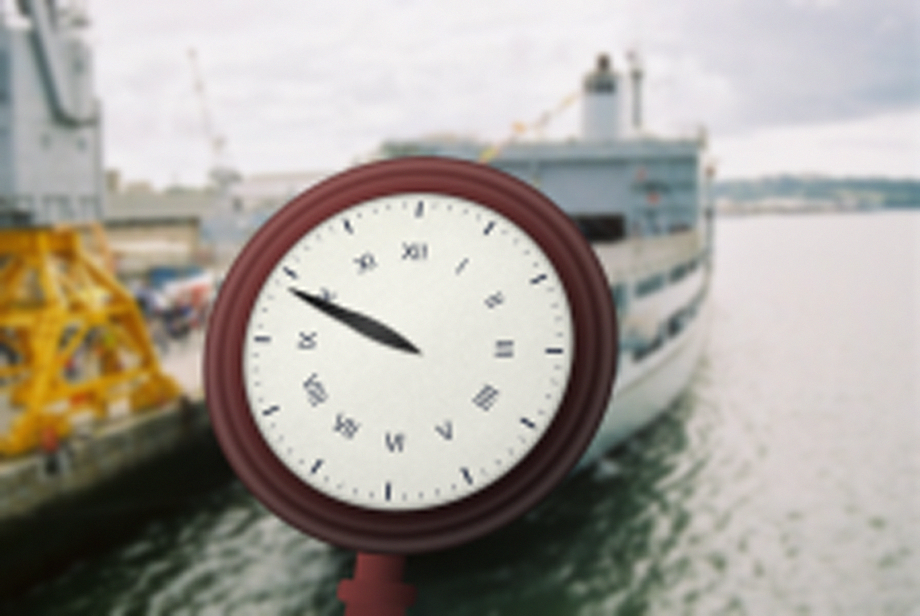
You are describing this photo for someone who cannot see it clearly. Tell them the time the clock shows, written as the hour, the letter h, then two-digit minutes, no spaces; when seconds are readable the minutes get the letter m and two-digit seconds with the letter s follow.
9h49
